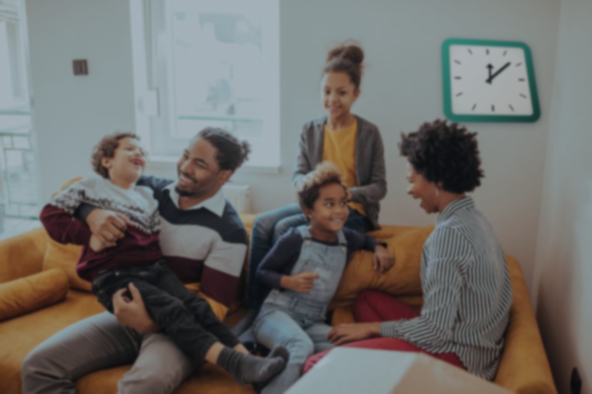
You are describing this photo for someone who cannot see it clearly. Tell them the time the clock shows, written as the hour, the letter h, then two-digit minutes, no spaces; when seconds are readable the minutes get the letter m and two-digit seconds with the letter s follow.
12h08
